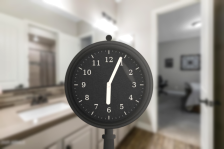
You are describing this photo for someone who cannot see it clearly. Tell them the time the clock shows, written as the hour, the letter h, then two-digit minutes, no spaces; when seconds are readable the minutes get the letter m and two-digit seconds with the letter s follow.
6h04
